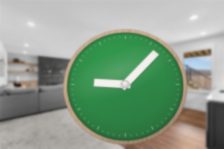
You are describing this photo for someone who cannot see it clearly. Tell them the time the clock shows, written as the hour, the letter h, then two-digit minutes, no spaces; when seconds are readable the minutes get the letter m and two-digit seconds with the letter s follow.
9h07
